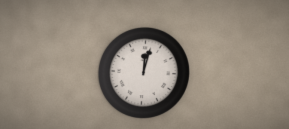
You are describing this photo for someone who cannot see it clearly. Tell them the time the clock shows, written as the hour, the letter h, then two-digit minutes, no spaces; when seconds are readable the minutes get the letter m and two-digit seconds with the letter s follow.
12h02
